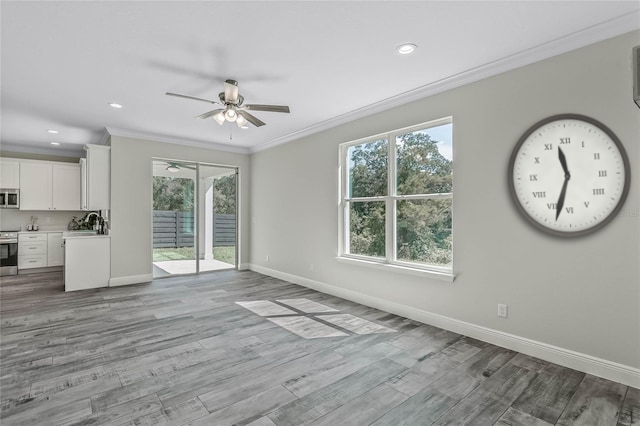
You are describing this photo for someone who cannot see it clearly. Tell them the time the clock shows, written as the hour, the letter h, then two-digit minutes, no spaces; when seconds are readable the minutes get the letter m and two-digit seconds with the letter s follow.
11h33
